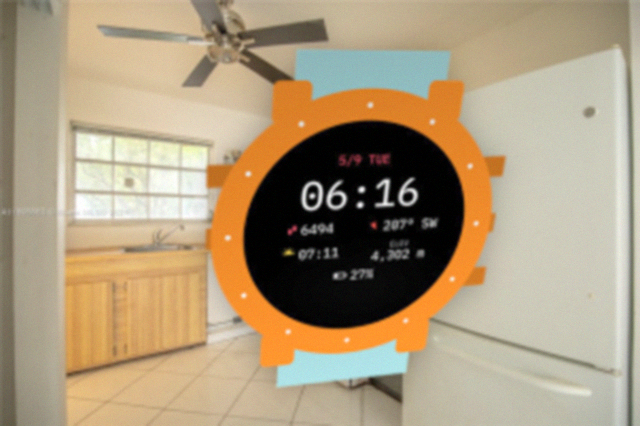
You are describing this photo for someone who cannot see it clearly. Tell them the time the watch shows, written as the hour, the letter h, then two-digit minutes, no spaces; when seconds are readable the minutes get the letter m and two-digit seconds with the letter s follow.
6h16
